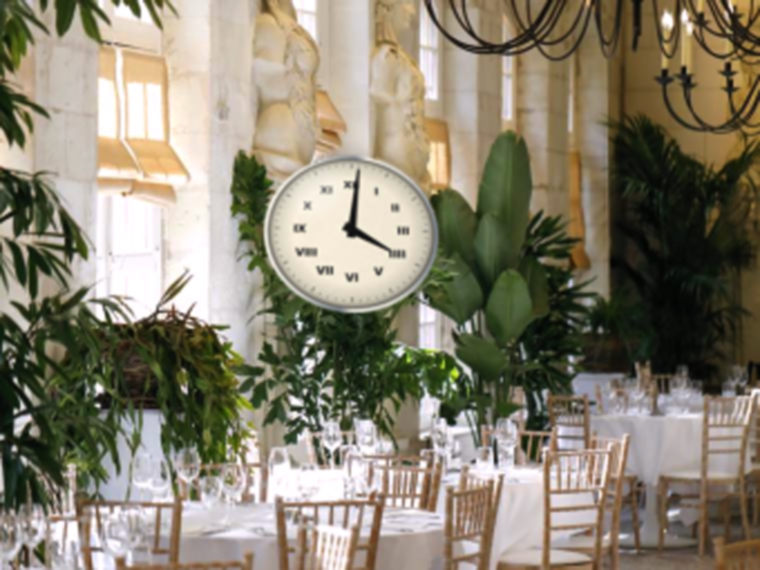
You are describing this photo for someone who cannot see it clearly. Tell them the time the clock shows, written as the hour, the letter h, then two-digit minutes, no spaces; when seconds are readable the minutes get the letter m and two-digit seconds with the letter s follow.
4h01
